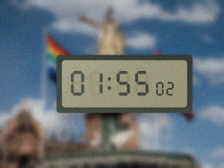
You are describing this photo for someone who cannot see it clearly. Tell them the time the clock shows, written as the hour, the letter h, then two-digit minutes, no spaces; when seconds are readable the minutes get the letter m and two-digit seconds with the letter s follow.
1h55m02s
